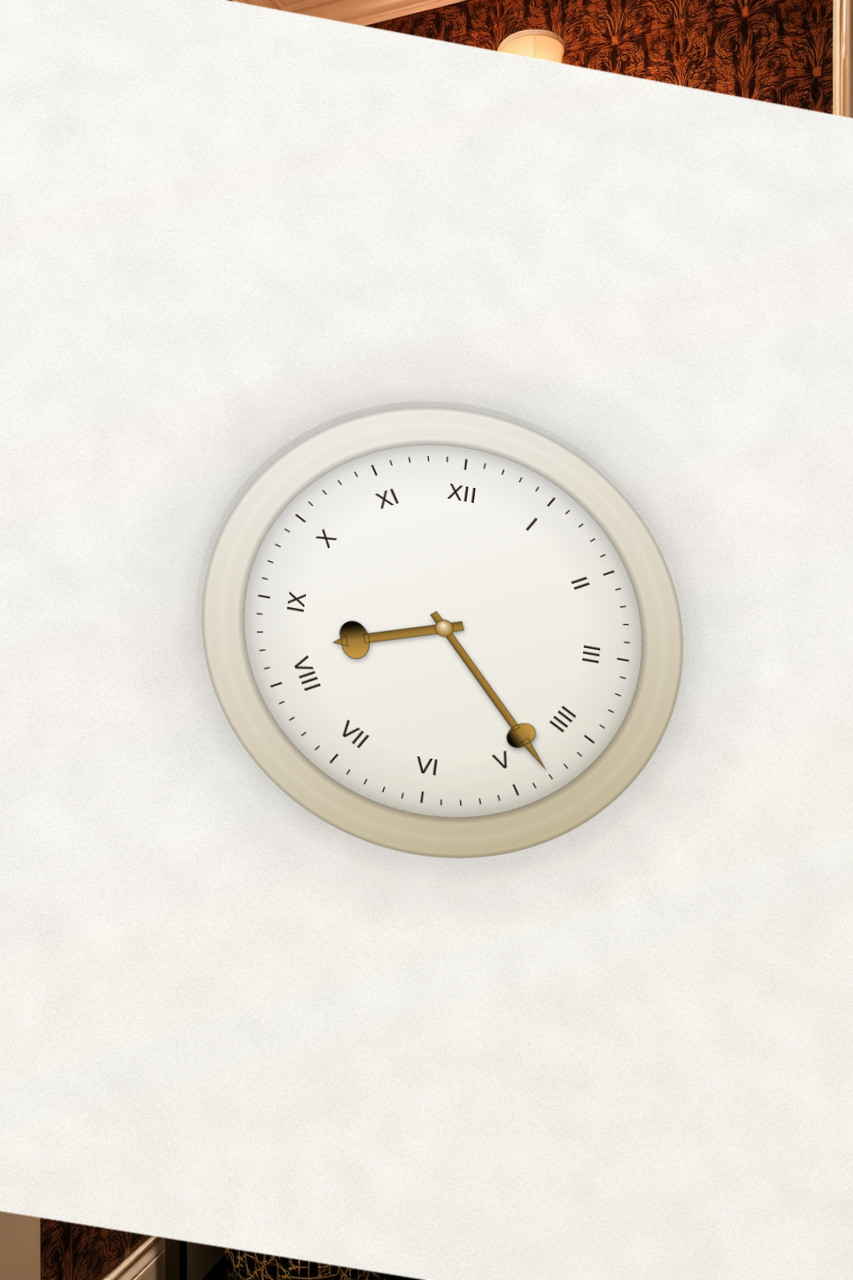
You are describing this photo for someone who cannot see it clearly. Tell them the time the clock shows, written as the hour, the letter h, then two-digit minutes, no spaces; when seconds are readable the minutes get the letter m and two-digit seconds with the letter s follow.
8h23
